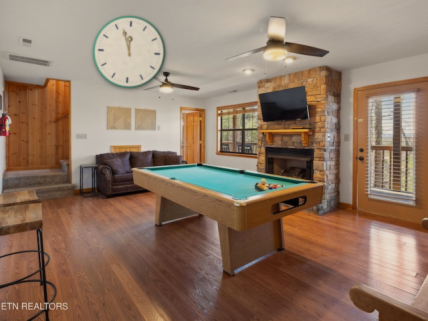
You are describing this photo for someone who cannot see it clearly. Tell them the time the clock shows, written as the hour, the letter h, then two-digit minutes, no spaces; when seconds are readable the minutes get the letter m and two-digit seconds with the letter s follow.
11h57
